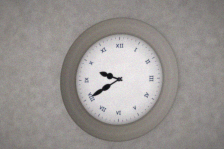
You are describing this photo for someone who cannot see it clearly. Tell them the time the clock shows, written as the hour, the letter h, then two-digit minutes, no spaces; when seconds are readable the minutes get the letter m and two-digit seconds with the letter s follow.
9h40
